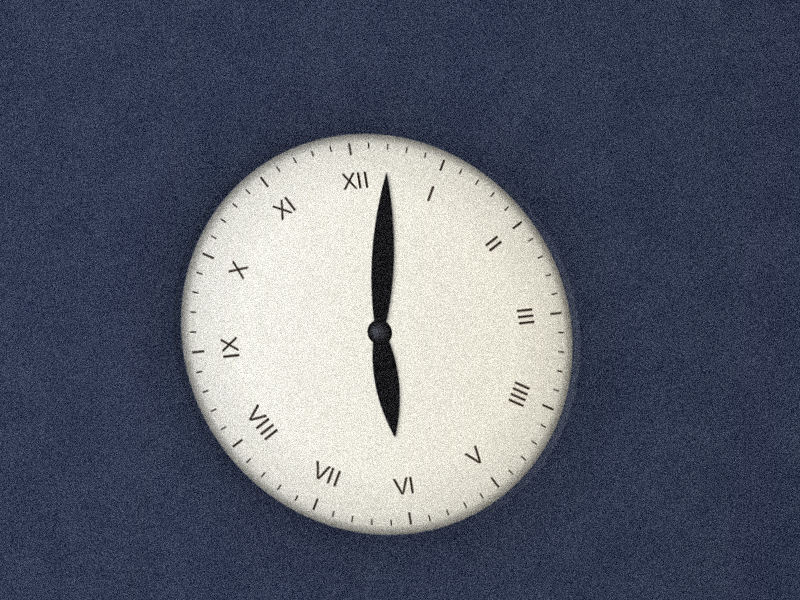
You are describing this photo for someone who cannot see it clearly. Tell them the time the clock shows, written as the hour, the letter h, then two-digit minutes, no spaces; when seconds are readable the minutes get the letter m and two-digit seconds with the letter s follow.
6h02
